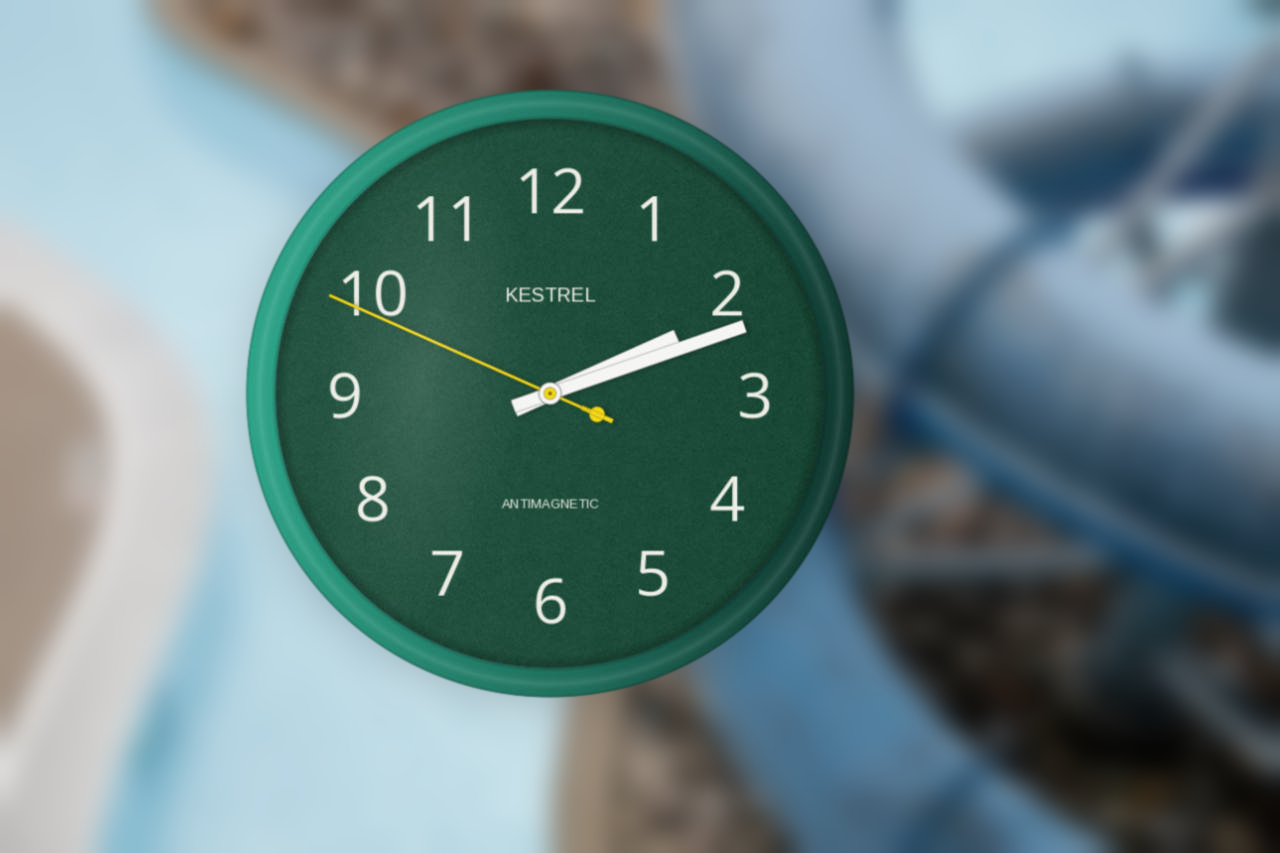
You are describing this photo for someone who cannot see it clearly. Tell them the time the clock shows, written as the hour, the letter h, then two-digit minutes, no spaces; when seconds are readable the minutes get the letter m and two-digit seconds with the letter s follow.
2h11m49s
